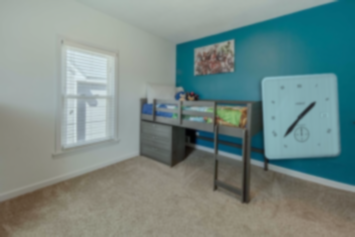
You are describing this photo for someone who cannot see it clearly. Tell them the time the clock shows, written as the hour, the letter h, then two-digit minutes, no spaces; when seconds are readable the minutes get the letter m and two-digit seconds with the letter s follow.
1h37
